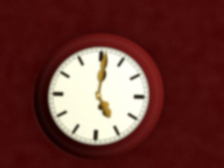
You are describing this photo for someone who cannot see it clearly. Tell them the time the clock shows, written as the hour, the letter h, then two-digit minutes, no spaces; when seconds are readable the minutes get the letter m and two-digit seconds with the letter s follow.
5h01
